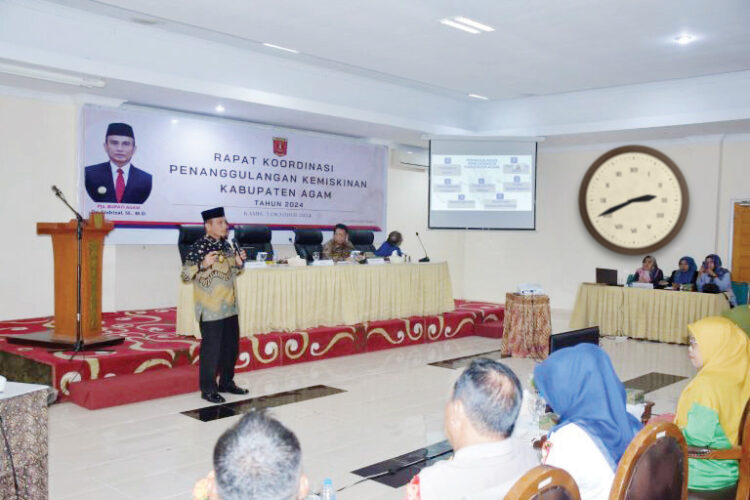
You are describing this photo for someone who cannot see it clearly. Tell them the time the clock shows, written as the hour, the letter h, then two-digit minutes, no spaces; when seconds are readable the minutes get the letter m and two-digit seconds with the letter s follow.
2h41
